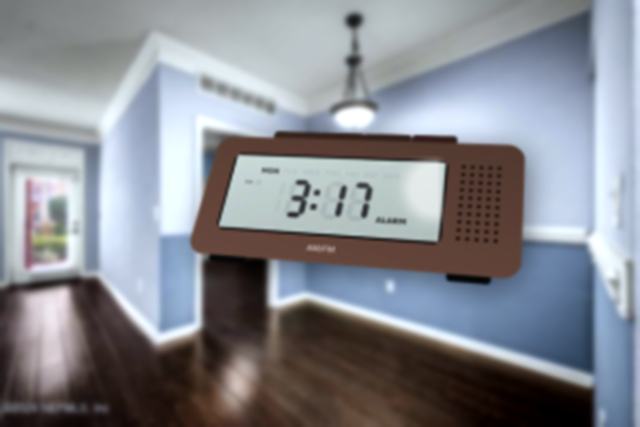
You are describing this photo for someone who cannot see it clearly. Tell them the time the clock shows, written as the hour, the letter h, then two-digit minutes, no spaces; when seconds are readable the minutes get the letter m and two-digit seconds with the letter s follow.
3h17
